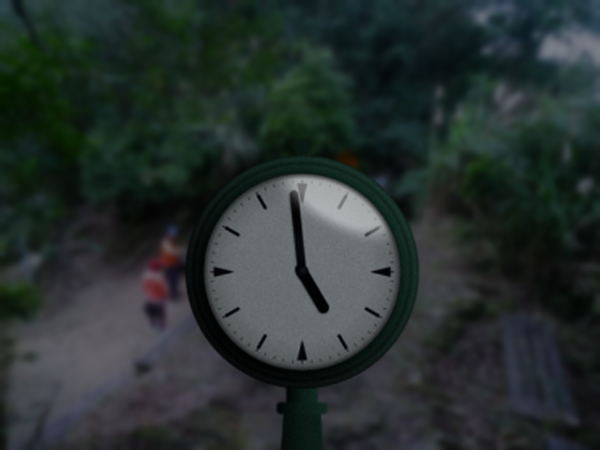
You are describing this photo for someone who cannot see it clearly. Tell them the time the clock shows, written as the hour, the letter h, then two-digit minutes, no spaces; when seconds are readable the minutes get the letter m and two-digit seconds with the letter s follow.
4h59
